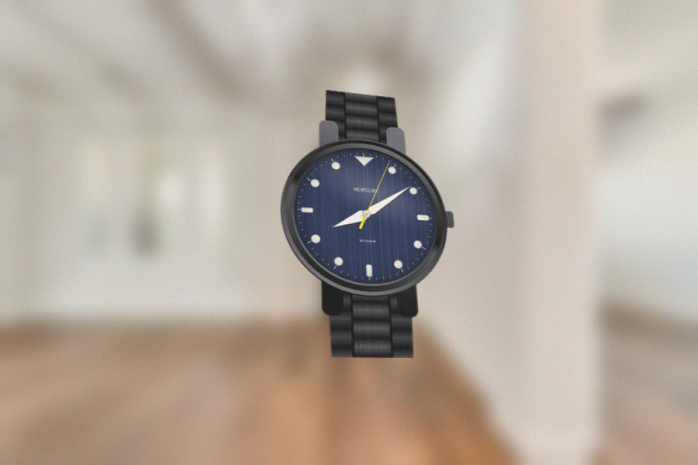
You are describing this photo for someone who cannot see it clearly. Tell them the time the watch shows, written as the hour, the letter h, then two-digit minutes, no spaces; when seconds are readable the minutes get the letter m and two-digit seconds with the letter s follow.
8h09m04s
